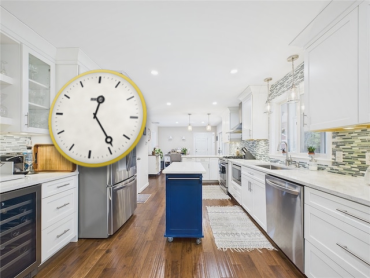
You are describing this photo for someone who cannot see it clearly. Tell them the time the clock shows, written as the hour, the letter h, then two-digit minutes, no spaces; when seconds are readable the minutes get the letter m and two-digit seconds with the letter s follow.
12h24
